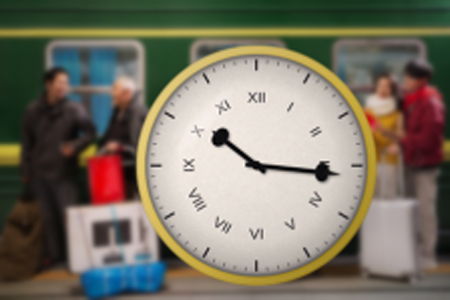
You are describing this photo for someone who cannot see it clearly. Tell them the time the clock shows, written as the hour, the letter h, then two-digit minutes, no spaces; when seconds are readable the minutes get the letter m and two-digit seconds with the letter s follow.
10h16
